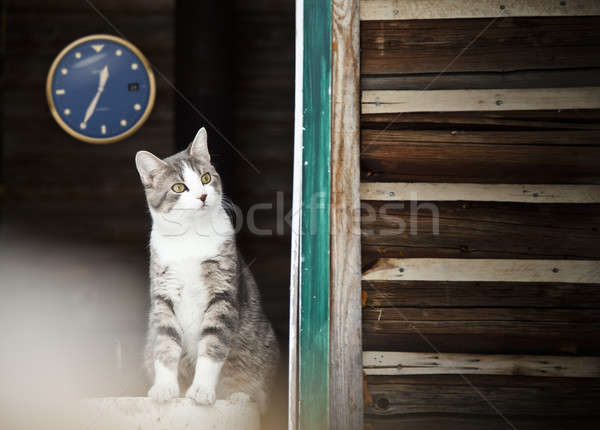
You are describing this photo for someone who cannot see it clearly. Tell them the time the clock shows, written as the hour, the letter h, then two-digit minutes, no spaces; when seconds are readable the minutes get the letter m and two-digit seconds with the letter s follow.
12h35
